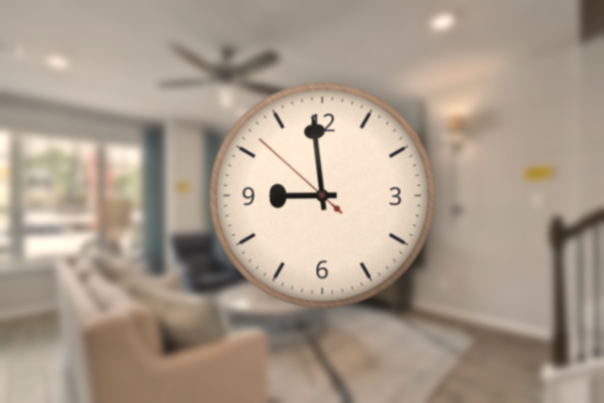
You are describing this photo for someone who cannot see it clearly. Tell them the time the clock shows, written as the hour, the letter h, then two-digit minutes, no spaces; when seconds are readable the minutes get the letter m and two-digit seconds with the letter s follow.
8h58m52s
